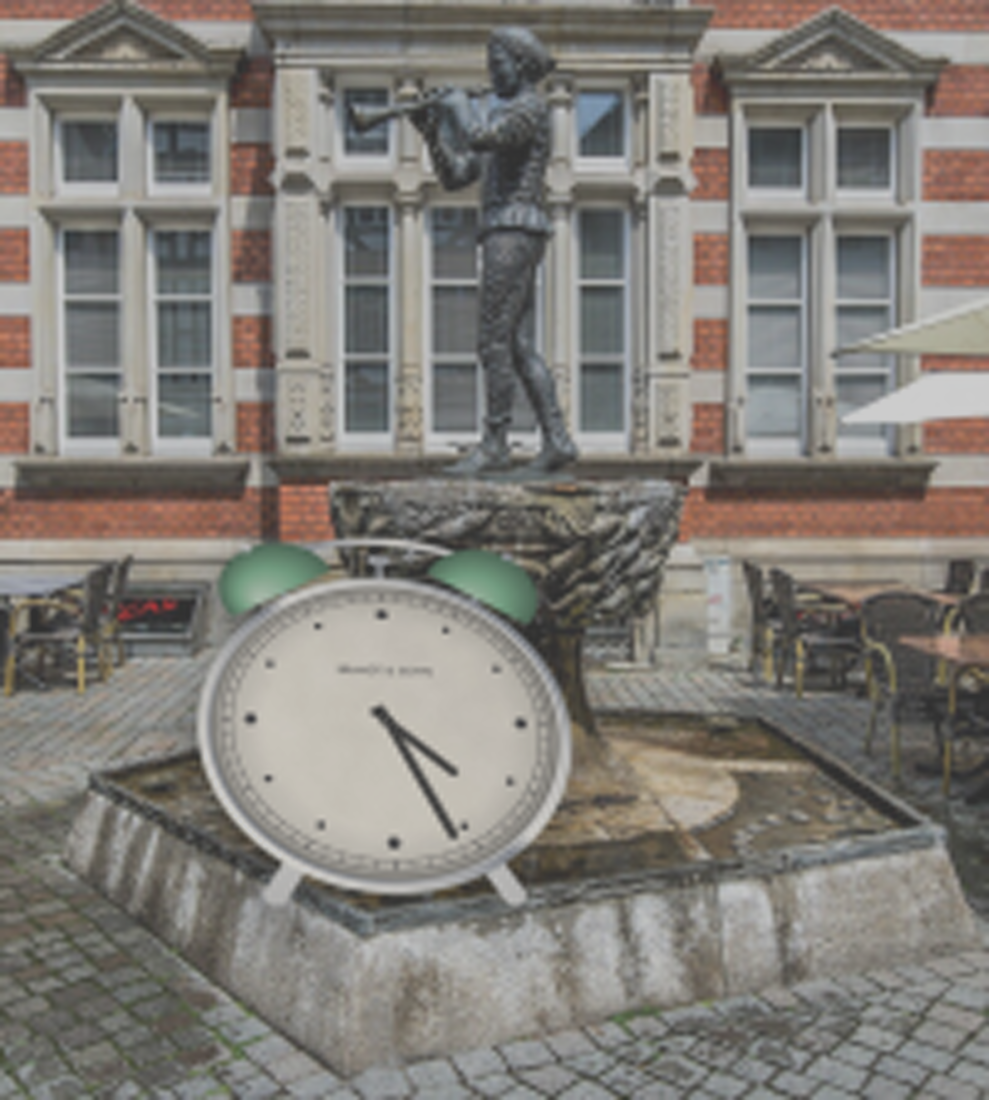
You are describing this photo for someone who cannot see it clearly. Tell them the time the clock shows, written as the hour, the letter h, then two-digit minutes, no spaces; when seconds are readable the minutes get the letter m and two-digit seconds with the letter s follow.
4h26
